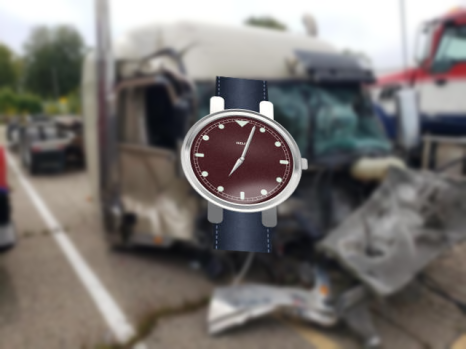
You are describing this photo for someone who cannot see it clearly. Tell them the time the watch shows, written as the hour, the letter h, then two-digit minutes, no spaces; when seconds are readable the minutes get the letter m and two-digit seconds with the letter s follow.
7h03
